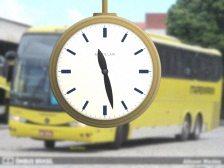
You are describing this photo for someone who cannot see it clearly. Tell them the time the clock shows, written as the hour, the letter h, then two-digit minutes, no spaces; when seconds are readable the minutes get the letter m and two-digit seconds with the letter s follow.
11h28
